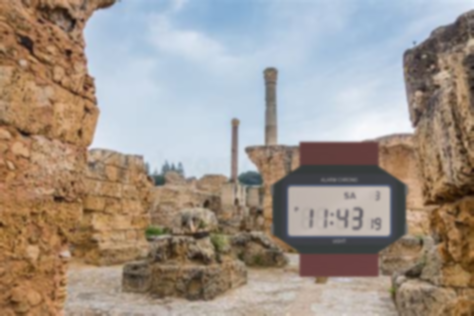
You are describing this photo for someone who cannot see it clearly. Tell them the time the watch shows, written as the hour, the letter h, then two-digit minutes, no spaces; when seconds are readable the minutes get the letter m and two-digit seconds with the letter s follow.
11h43
